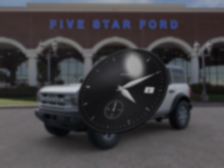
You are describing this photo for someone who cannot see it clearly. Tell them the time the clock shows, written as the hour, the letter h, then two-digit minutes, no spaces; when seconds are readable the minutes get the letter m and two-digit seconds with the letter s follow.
4h10
